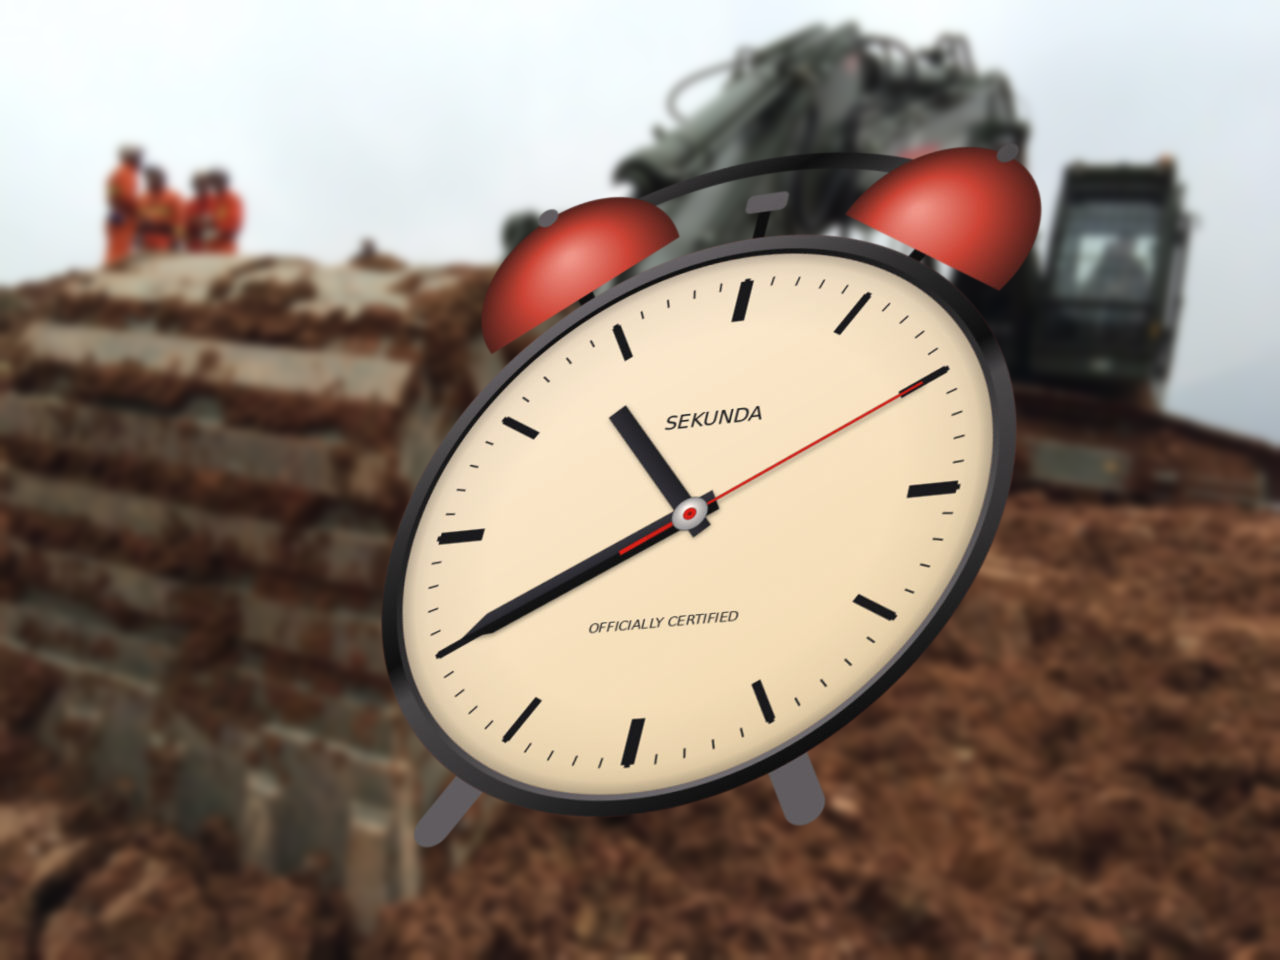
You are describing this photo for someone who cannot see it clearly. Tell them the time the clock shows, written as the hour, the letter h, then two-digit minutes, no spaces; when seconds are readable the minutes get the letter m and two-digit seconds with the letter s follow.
10h40m10s
